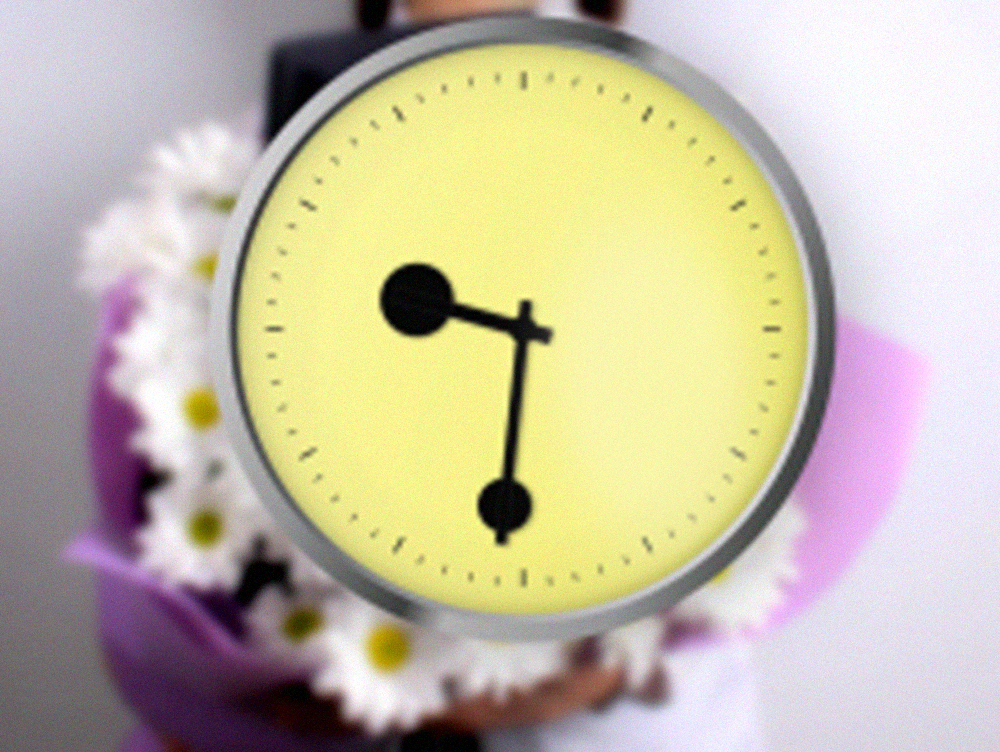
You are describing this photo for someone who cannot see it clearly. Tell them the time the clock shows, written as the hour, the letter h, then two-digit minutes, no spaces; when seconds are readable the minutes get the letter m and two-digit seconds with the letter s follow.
9h31
